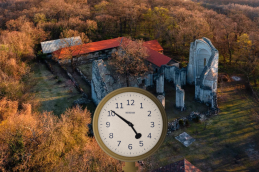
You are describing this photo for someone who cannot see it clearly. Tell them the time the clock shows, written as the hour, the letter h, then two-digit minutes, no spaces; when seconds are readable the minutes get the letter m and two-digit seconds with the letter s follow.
4h51
